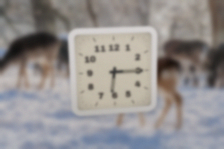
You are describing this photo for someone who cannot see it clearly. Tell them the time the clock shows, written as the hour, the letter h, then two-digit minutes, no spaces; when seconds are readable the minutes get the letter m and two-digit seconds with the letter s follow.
6h15
